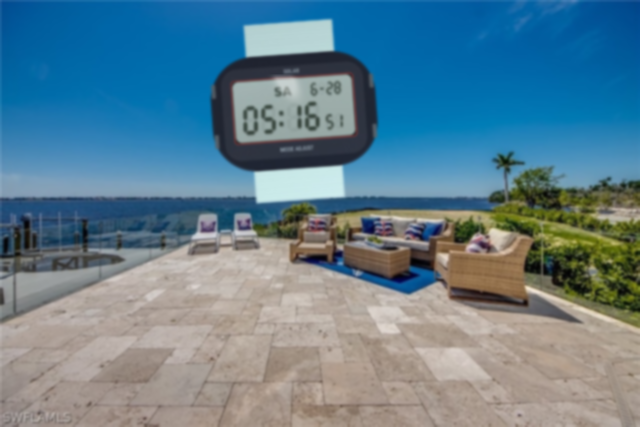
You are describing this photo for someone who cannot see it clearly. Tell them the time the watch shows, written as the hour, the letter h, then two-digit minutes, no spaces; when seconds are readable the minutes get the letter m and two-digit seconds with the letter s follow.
5h16m51s
